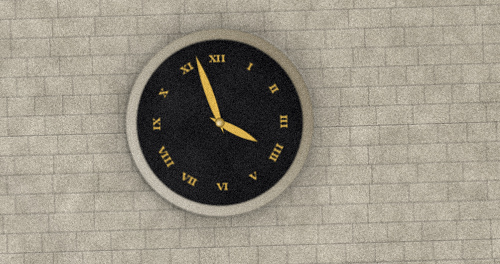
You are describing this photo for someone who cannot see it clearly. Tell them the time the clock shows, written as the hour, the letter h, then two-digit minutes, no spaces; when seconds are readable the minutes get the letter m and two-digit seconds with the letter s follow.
3h57
